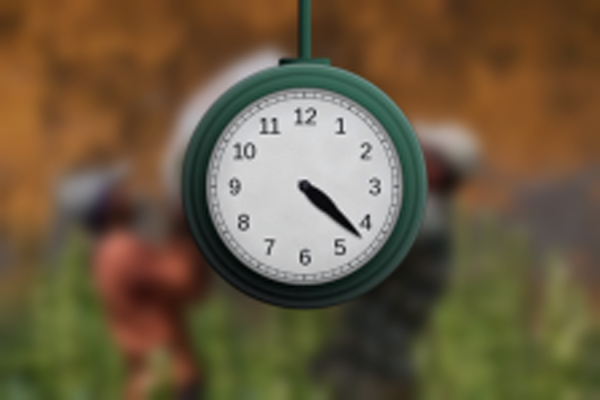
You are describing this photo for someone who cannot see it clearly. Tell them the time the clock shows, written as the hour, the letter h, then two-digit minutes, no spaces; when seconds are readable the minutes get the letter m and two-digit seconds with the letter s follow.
4h22
